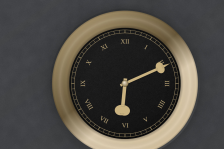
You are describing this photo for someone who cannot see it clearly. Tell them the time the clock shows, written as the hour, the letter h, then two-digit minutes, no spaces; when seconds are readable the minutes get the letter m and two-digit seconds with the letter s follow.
6h11
